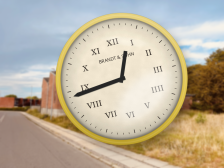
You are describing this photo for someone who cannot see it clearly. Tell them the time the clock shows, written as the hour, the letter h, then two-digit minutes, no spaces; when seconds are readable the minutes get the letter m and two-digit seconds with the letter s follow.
12h44
